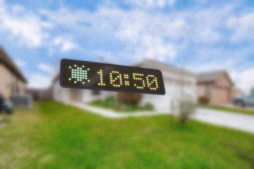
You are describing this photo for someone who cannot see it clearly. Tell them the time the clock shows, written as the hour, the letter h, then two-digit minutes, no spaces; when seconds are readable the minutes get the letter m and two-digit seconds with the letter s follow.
10h50
